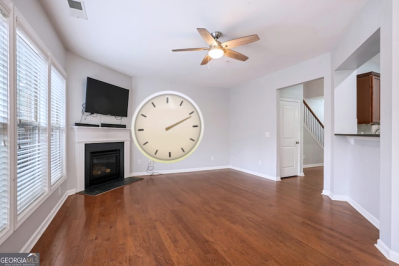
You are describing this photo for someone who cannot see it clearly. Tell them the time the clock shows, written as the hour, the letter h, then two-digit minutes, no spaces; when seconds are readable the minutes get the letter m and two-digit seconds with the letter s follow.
2h11
